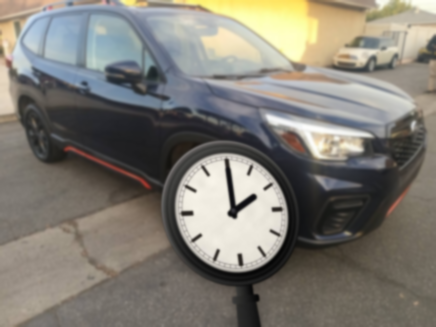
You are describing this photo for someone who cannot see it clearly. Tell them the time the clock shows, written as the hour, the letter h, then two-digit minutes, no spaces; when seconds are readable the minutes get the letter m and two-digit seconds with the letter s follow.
2h00
